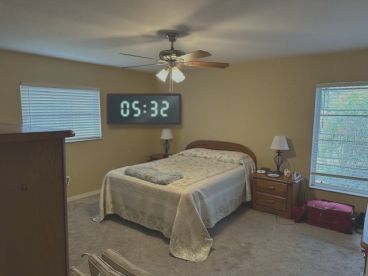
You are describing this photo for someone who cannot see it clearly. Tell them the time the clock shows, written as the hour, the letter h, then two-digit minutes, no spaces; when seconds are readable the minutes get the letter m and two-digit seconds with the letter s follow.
5h32
